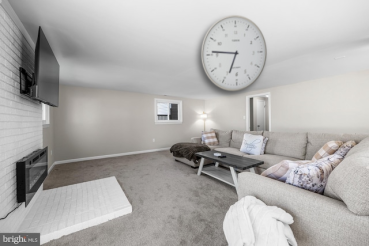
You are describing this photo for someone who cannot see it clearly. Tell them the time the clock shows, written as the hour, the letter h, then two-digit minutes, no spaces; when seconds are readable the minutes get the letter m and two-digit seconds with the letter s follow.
6h46
